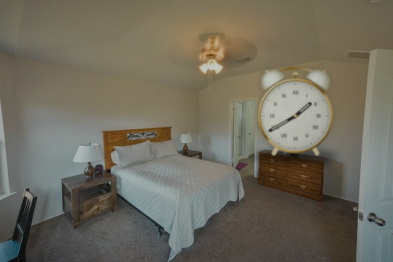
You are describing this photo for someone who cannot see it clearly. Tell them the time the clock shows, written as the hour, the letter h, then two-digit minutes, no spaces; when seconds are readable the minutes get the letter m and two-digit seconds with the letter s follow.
1h40
